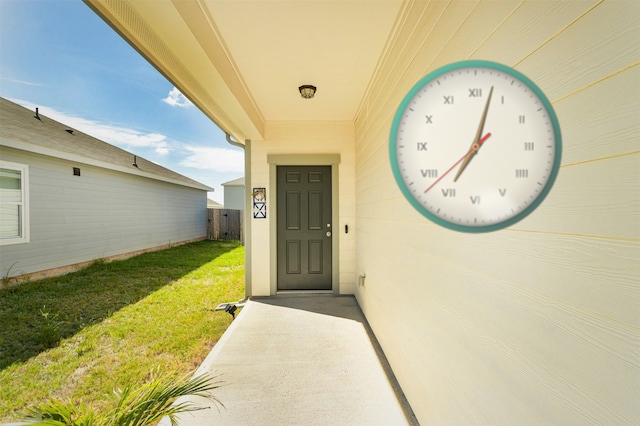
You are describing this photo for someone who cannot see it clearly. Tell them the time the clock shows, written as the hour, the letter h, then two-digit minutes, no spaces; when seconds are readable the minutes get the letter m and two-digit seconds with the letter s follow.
7h02m38s
